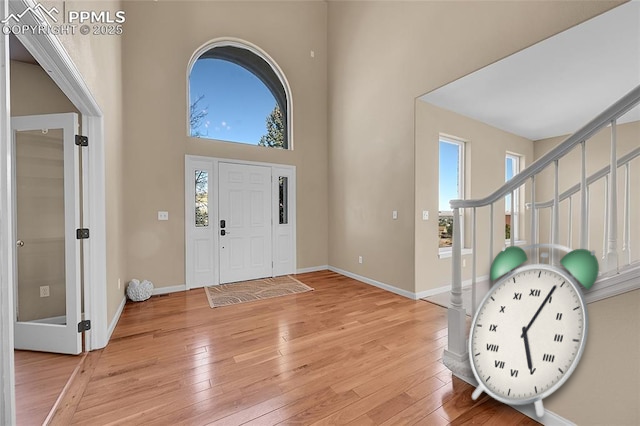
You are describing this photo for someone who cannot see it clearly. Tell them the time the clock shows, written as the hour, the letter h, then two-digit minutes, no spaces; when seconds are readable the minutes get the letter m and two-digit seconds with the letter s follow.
5h04
